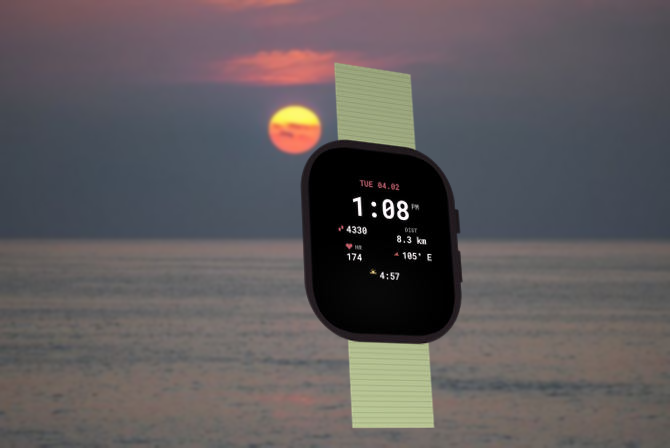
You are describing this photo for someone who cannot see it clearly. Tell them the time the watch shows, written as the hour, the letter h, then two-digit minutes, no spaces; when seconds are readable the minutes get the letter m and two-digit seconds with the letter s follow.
1h08
